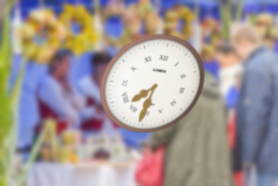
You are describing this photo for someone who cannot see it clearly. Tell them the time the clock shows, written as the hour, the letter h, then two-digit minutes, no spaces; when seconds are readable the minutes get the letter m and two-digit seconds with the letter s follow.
7h31
